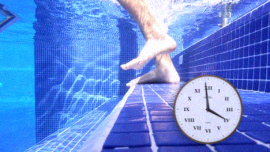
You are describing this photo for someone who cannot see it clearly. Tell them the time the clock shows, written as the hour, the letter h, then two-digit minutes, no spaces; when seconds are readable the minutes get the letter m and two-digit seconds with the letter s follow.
3h59
